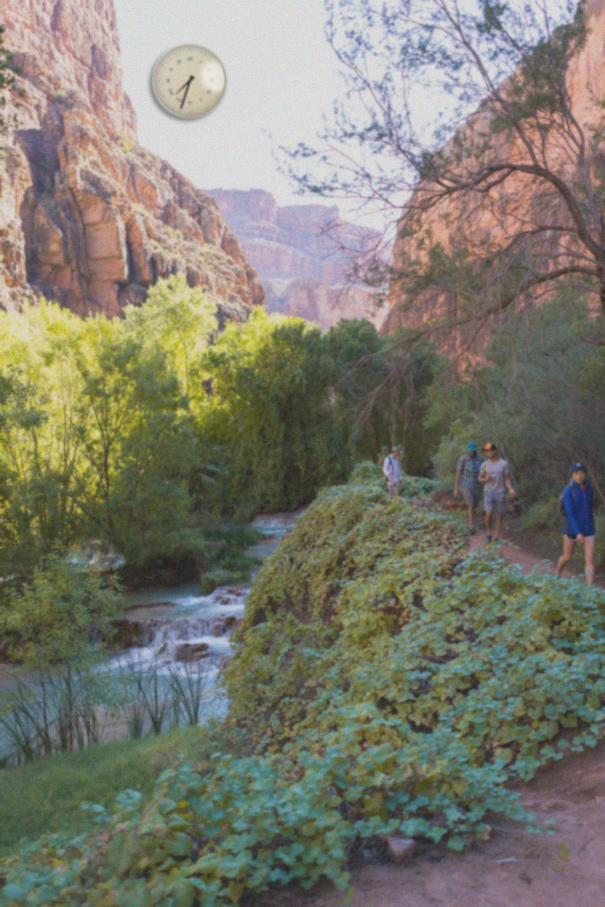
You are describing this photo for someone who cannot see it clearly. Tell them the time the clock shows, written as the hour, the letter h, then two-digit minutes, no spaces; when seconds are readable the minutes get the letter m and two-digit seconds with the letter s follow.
7h33
